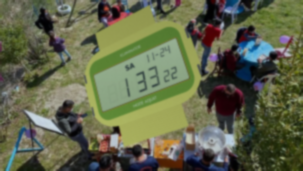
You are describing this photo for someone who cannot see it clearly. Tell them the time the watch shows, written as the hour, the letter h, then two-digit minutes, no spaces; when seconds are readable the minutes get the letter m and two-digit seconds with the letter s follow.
1h33
